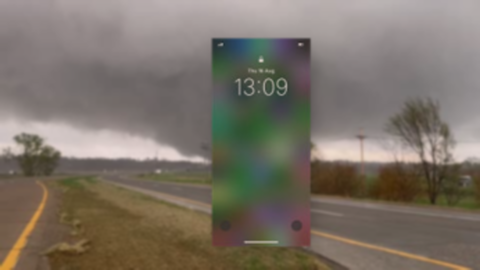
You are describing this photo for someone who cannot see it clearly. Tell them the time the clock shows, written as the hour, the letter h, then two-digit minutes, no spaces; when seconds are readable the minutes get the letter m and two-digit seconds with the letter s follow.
13h09
